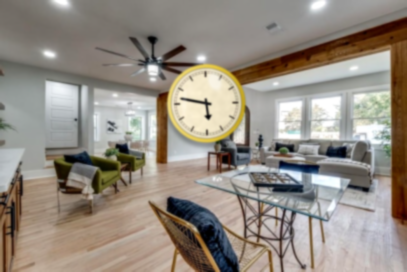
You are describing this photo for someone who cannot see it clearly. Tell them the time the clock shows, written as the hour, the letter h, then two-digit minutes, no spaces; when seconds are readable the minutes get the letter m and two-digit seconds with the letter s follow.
5h47
